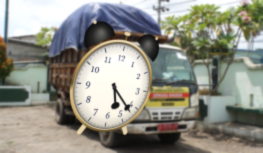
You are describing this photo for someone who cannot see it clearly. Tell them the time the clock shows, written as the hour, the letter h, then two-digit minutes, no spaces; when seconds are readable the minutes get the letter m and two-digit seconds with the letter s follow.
5h22
